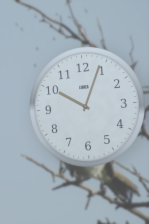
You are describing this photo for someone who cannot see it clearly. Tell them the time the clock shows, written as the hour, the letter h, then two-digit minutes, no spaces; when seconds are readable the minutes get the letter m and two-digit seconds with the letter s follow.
10h04
